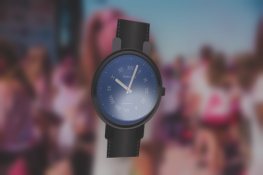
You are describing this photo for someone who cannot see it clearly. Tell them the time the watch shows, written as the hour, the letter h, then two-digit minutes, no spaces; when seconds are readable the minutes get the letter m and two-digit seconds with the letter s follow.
10h03
